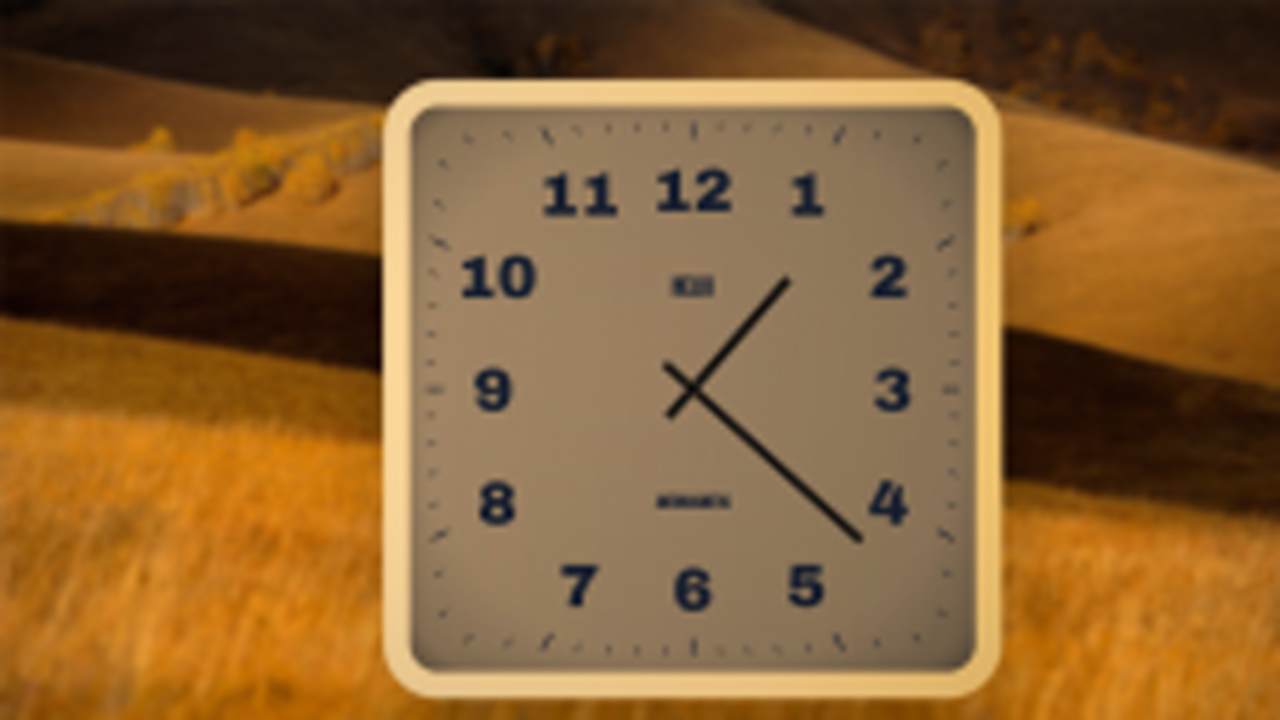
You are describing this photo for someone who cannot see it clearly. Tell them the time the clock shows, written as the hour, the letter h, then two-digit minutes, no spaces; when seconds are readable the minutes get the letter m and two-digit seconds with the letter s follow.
1h22
